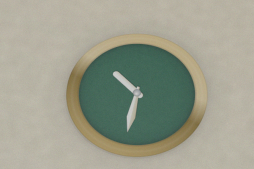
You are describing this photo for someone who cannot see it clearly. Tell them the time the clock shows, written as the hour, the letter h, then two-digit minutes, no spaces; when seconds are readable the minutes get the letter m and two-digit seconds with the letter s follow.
10h32
